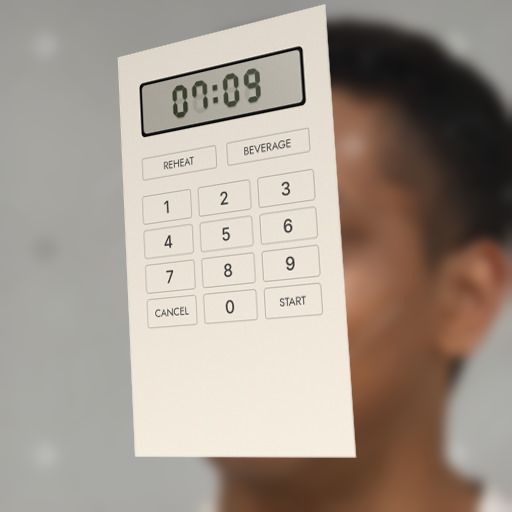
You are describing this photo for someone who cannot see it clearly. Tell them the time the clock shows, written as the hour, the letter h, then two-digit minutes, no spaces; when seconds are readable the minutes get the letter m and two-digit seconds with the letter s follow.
7h09
